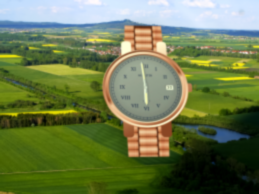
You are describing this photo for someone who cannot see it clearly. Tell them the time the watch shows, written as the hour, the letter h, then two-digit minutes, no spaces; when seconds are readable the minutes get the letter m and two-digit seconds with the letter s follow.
5h59
